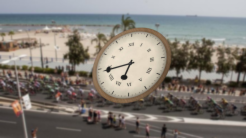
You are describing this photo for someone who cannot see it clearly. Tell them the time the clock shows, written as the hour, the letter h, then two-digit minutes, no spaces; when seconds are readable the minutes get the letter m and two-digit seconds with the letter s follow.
6h44
